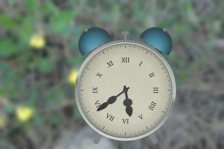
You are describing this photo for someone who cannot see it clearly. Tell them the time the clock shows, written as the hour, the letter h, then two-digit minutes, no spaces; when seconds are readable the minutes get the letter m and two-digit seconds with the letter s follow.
5h39
